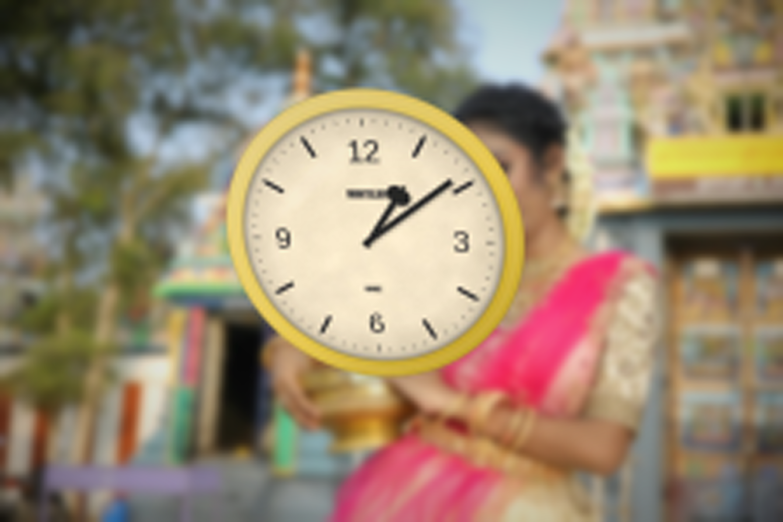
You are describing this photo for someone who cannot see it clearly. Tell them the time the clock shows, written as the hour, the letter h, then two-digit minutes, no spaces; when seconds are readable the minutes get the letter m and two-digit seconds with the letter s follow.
1h09
